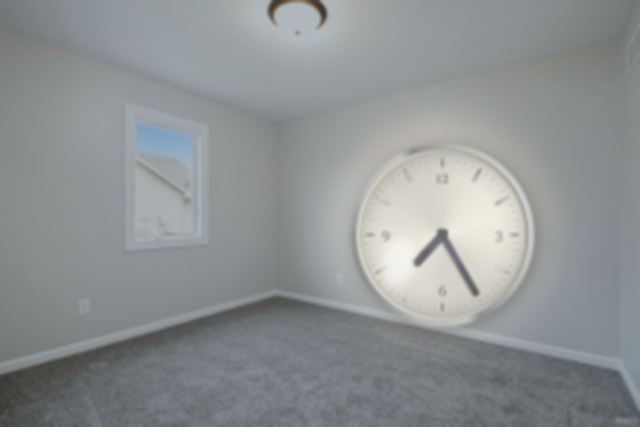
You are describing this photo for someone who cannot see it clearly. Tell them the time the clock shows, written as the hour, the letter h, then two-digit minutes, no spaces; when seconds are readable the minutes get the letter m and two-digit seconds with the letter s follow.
7h25
